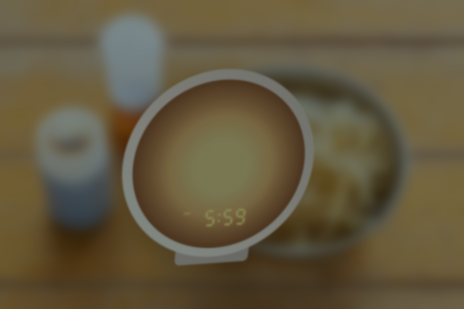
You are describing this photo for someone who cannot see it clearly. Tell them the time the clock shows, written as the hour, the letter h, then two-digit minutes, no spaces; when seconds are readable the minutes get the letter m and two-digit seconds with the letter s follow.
5h59
